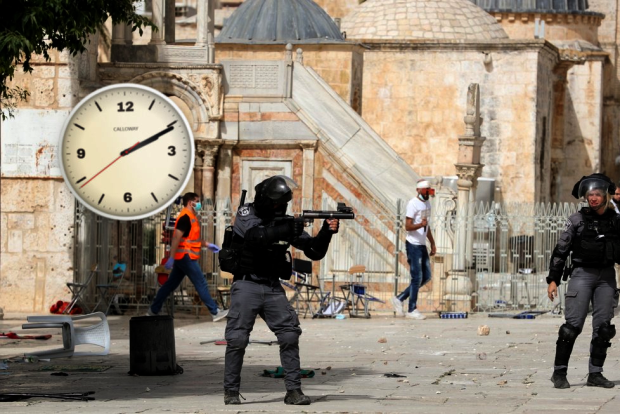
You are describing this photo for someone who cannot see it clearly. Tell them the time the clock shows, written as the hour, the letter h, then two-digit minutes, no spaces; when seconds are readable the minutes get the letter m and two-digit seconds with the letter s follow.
2h10m39s
